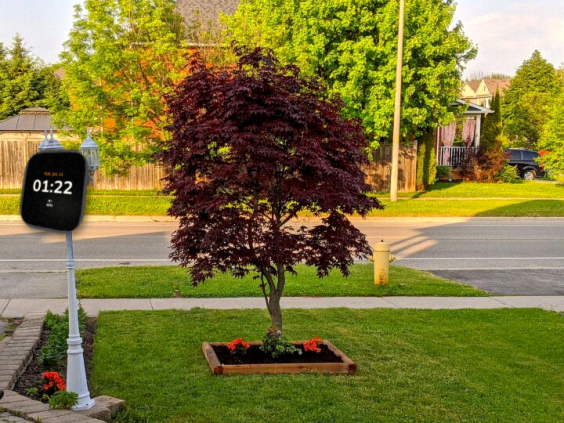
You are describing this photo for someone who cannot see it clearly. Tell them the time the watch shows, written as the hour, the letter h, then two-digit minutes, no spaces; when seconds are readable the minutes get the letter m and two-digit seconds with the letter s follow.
1h22
